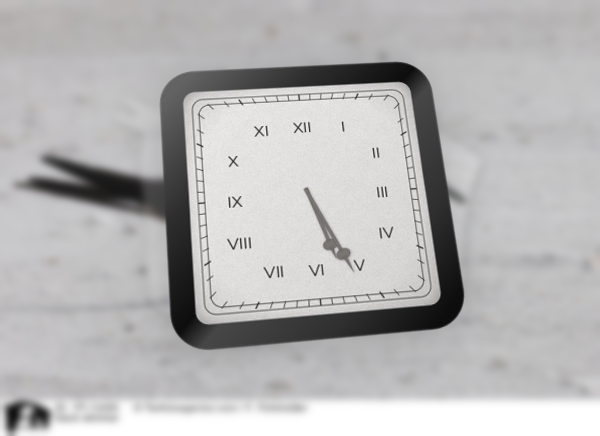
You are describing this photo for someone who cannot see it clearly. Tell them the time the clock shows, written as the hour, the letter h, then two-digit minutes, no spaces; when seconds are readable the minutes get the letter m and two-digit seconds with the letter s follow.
5h26
